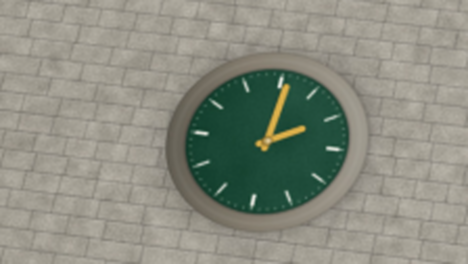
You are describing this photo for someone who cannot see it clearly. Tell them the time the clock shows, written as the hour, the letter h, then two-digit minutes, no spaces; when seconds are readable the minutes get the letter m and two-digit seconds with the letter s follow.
2h01
